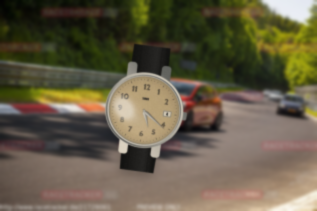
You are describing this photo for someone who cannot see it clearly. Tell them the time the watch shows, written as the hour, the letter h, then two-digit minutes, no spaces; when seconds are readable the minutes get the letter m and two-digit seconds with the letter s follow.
5h21
